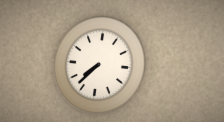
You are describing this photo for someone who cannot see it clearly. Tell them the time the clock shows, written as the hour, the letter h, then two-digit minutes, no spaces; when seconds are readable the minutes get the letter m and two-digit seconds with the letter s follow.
7h37
